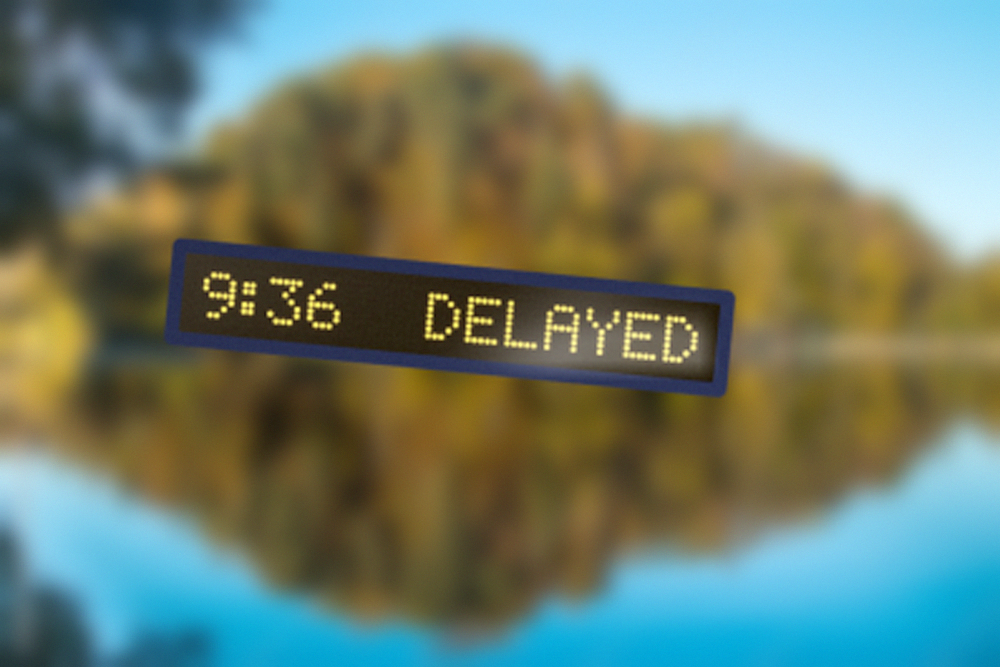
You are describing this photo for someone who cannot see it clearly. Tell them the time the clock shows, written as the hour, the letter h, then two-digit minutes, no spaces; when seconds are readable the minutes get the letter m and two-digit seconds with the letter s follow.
9h36
